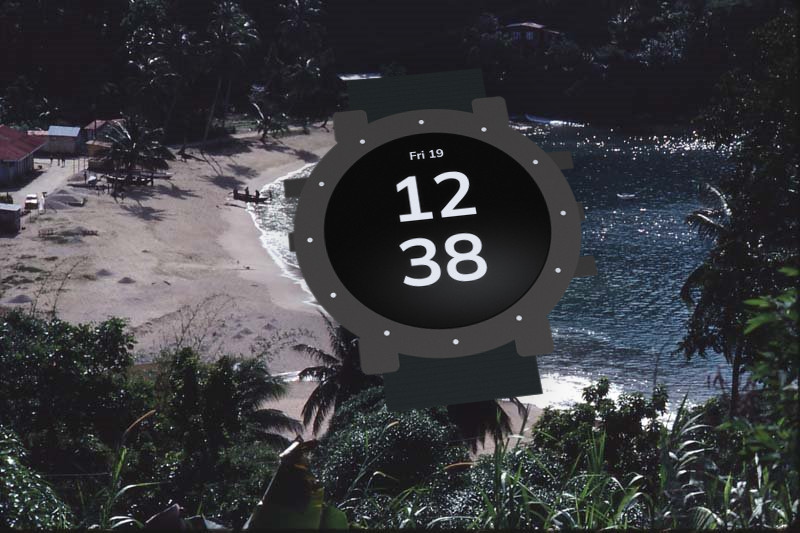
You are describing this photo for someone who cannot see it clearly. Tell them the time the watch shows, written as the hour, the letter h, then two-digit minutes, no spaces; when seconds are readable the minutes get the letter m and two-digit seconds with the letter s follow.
12h38
